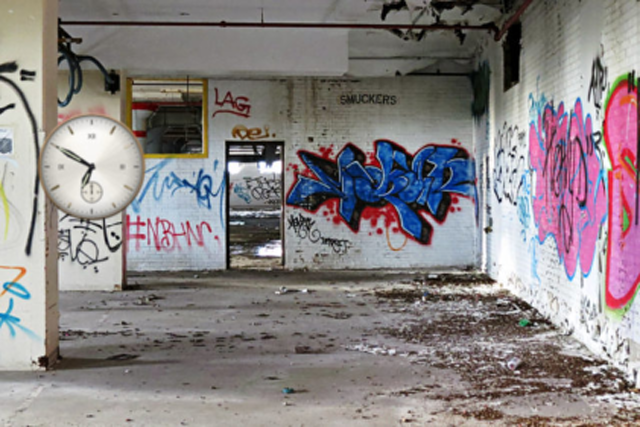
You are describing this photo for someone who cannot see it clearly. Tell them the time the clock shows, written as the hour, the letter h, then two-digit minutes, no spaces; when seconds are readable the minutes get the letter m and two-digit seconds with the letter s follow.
6h50
